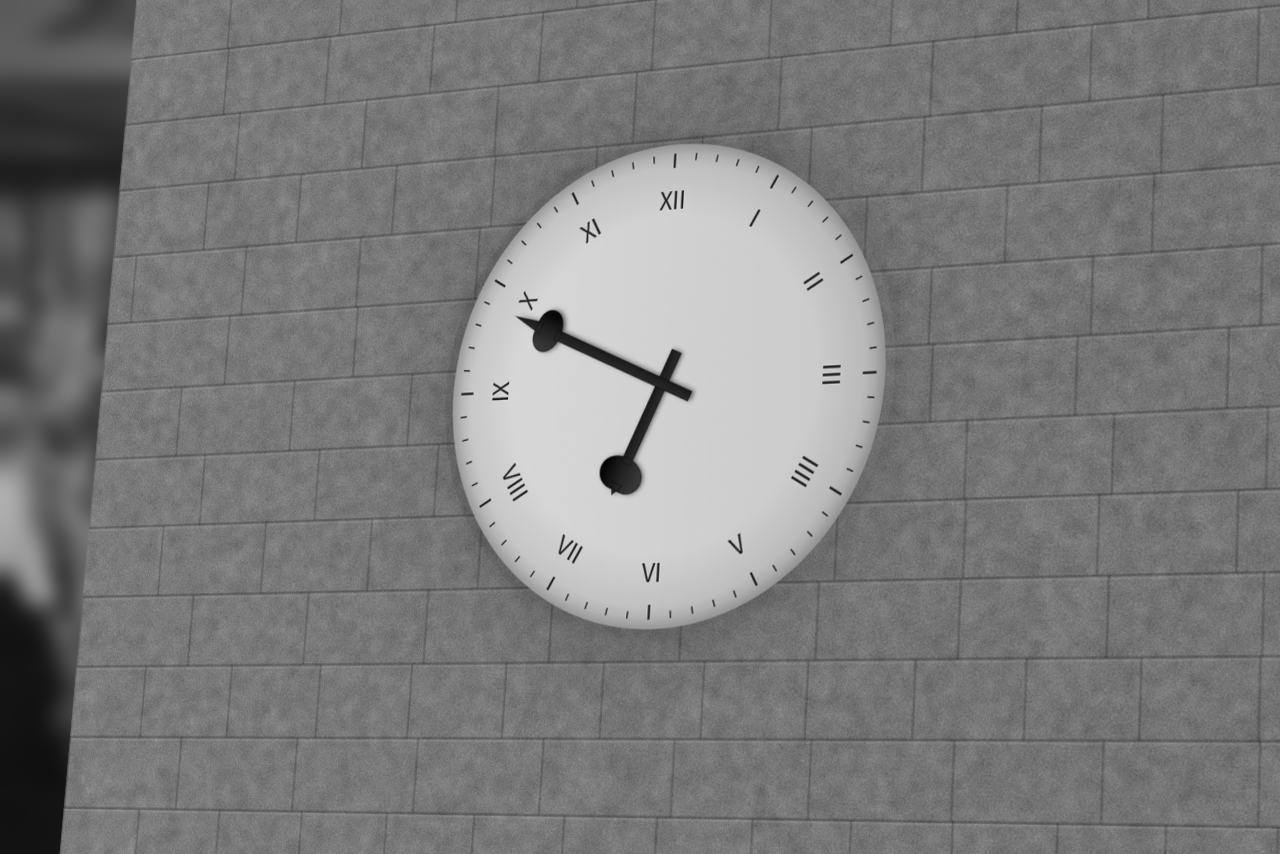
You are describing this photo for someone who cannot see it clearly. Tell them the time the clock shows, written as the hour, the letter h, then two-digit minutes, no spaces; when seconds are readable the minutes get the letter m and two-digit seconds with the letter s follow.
6h49
